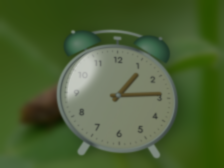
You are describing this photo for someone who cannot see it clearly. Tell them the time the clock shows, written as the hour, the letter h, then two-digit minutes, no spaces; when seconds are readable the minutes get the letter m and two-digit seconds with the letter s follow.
1h14
